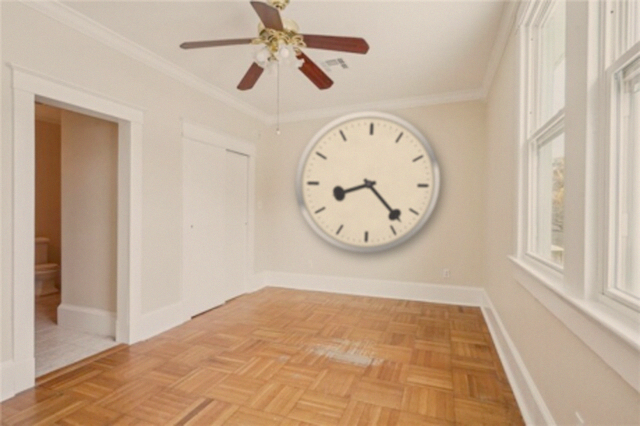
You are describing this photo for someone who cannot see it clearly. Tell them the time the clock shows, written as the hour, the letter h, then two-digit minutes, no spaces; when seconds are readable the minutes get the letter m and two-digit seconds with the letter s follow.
8h23
